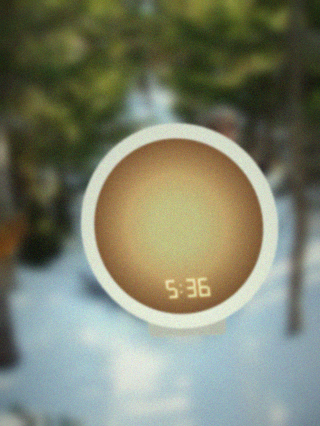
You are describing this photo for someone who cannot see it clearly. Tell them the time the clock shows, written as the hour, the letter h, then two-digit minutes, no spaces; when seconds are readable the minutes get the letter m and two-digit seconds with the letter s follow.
5h36
